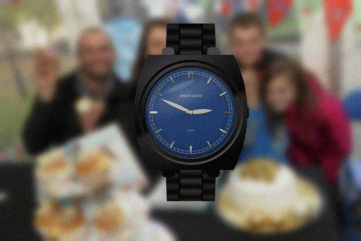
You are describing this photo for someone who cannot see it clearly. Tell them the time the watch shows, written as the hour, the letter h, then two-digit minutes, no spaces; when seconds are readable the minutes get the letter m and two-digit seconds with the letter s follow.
2h49
